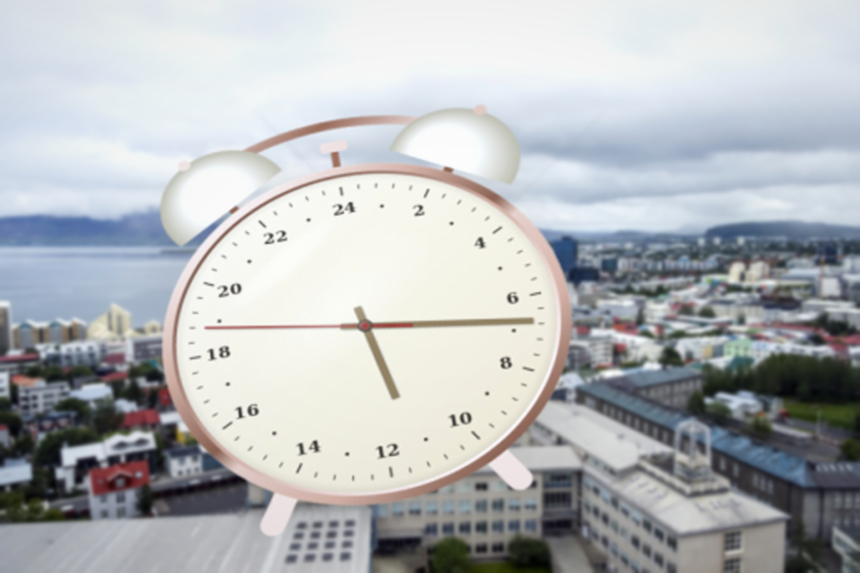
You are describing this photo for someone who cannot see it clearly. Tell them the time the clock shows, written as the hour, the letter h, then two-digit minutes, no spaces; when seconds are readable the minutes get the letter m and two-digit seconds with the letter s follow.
11h16m47s
